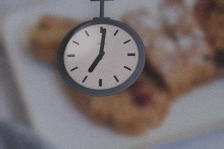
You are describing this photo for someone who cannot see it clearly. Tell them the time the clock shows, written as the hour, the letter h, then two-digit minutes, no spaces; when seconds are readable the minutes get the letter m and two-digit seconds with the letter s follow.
7h01
